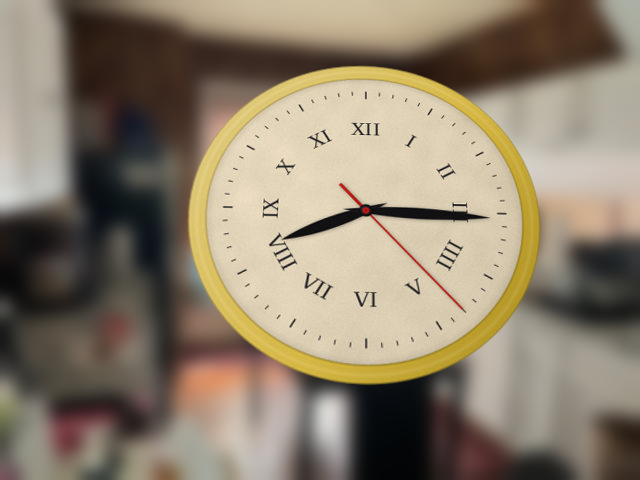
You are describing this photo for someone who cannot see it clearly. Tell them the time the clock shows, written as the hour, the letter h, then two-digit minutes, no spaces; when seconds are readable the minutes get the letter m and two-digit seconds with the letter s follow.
8h15m23s
